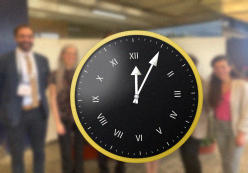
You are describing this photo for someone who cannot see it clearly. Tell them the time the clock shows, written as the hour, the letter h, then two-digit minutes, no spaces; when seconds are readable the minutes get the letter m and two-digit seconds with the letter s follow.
12h05
